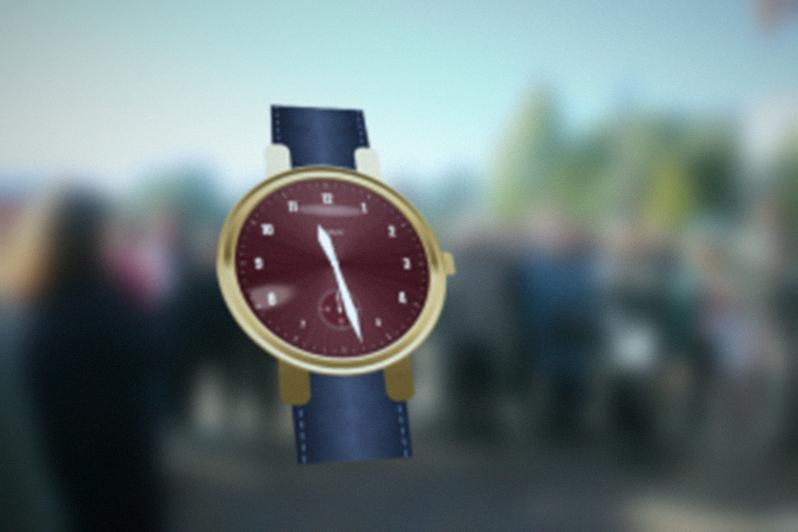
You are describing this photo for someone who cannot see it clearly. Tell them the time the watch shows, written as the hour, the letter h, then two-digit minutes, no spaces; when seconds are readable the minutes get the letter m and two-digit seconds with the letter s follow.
11h28
